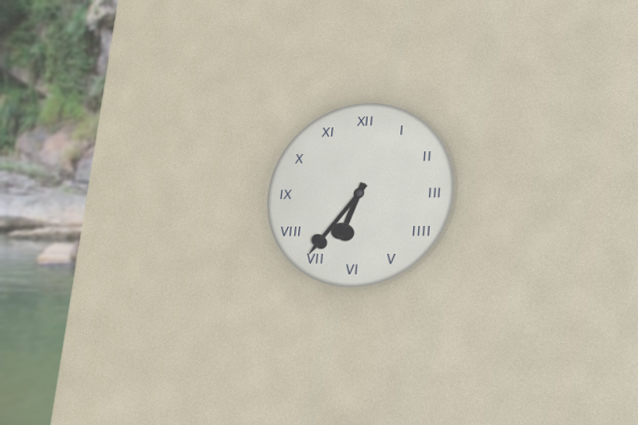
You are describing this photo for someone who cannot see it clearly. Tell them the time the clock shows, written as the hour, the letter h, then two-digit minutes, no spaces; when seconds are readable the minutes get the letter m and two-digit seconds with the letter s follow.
6h36
